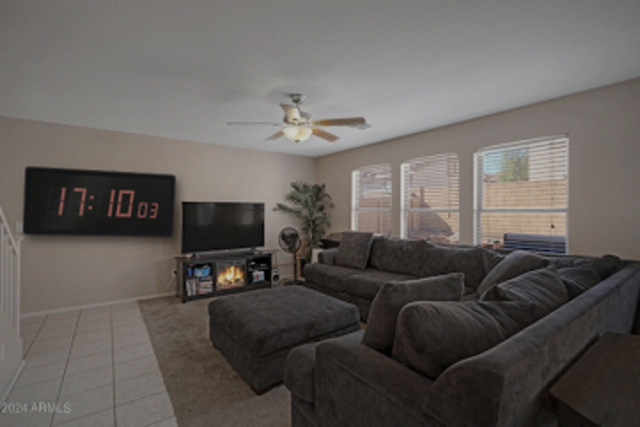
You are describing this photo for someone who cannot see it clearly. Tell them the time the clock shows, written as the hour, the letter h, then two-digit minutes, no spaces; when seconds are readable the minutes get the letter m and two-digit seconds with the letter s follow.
17h10m03s
